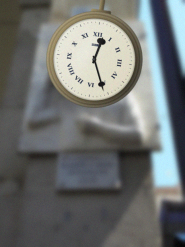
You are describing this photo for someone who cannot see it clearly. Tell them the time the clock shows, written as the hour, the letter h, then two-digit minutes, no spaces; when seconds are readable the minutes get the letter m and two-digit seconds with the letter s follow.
12h26
